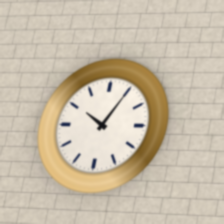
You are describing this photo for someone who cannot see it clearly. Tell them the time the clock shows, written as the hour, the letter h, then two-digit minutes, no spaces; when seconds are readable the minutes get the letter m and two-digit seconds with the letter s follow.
10h05
